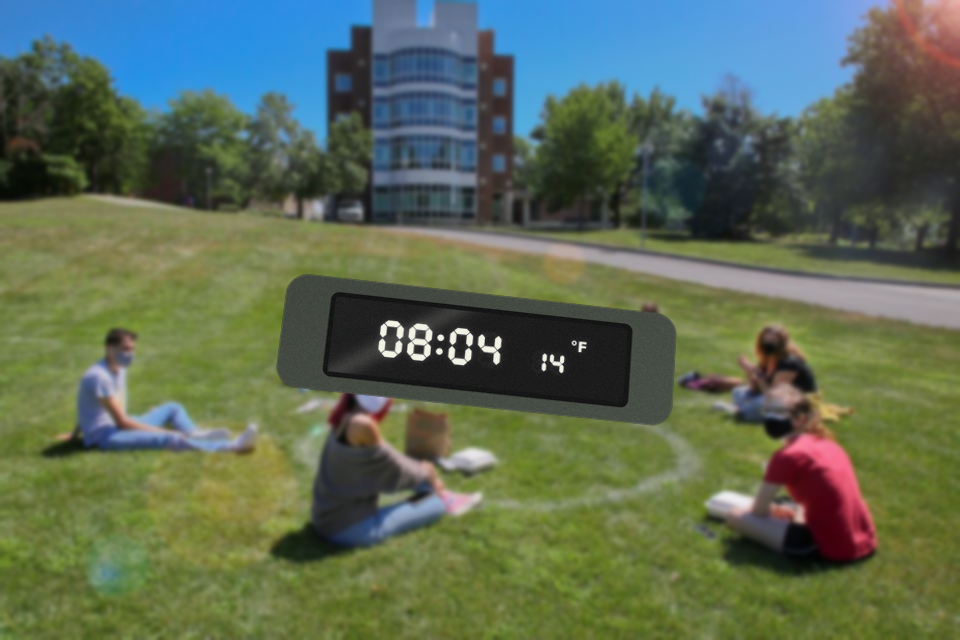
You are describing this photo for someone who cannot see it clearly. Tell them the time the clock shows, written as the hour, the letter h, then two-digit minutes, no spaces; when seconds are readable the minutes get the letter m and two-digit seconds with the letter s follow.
8h04
